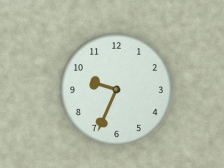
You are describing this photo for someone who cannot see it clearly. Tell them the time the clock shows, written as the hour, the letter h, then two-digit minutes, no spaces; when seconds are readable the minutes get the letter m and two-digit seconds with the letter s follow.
9h34
